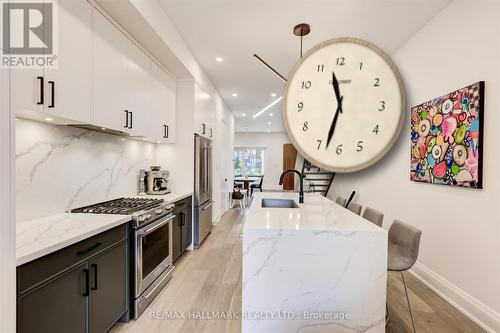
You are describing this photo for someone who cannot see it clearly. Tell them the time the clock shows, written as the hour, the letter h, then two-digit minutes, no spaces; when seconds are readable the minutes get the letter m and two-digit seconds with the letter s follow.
11h33
